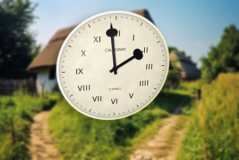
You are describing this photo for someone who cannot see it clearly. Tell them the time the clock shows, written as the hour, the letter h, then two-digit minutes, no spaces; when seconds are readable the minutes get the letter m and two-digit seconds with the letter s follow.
1h59
